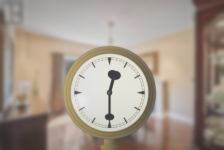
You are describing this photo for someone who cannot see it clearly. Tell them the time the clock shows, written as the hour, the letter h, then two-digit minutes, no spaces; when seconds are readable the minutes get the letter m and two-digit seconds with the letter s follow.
12h30
